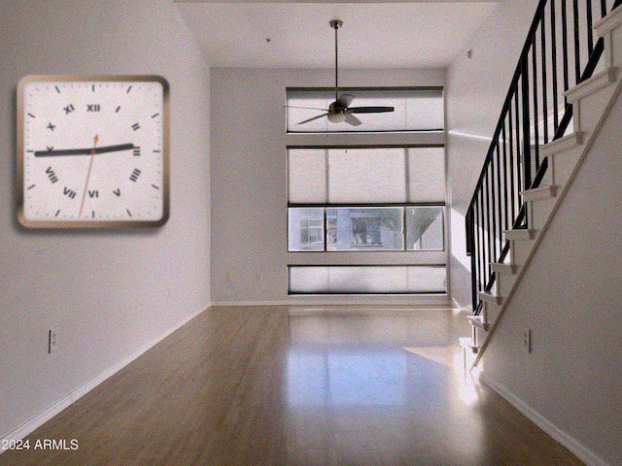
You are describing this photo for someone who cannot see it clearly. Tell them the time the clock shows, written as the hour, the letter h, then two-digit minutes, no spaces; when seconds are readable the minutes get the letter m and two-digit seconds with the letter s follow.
2h44m32s
